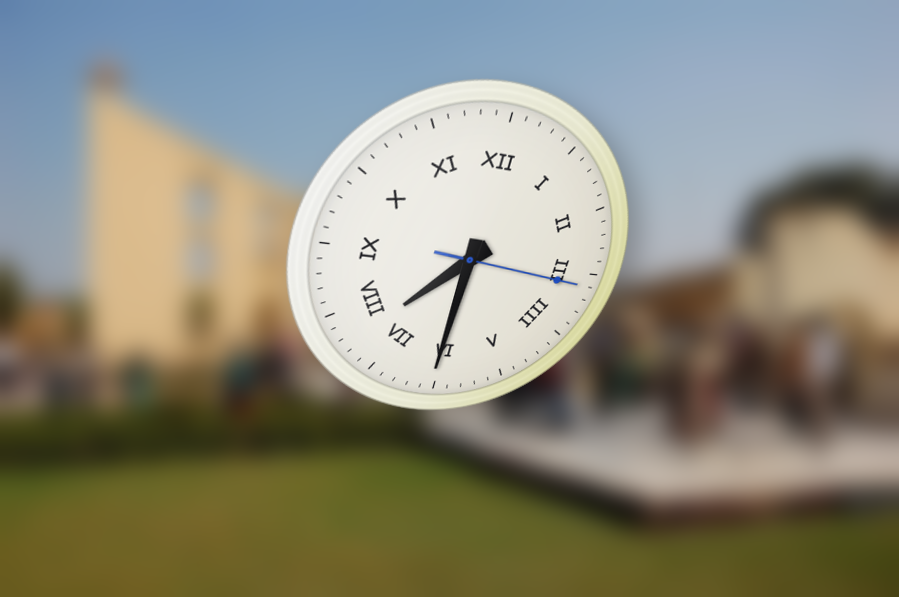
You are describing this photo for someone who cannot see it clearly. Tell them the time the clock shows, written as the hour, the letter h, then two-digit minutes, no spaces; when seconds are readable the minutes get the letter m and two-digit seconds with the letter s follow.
7h30m16s
